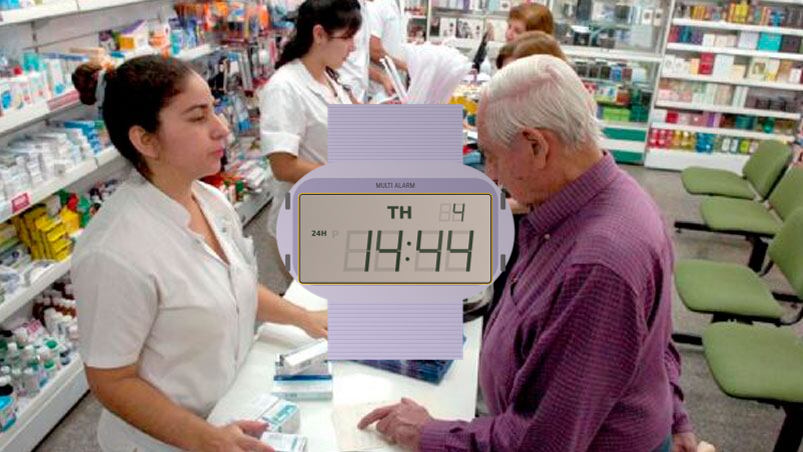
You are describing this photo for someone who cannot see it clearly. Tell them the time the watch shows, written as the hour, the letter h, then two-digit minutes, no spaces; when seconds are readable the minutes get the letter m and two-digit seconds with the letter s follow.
14h44
